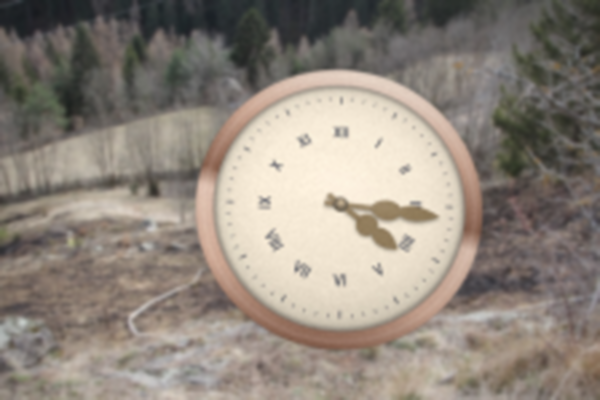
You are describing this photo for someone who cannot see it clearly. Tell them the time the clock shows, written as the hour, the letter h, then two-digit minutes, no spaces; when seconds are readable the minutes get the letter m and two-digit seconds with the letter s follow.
4h16
